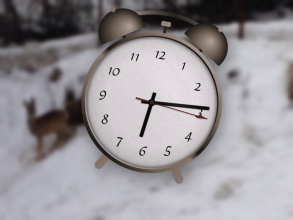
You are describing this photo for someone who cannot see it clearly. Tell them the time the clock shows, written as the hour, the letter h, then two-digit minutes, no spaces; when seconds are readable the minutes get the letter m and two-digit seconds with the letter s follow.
6h14m16s
